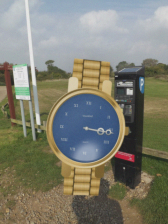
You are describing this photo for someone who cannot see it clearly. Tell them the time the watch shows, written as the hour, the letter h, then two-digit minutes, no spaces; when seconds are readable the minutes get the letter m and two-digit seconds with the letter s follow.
3h16
